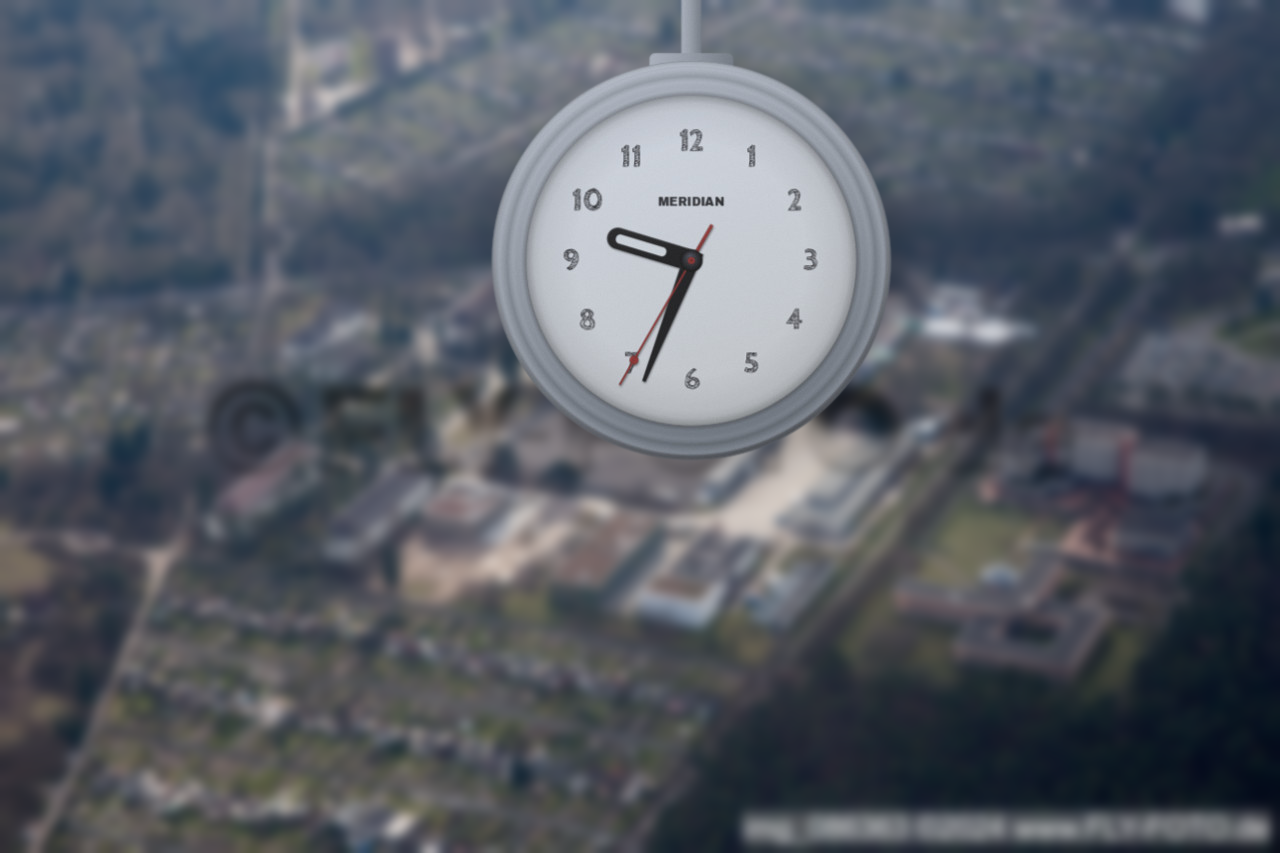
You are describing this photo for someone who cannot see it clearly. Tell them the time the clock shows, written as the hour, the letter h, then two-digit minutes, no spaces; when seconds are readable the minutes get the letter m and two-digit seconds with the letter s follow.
9h33m35s
